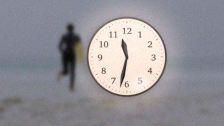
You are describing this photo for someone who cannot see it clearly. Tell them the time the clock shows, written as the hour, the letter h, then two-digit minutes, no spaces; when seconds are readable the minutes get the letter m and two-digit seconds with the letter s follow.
11h32
